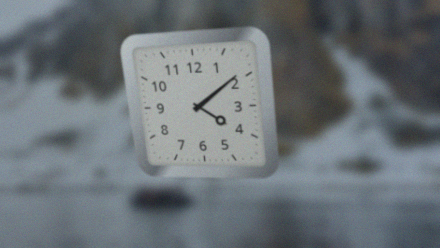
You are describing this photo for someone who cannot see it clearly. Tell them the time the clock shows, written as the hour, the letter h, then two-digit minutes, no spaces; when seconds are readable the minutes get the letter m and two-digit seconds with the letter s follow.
4h09
